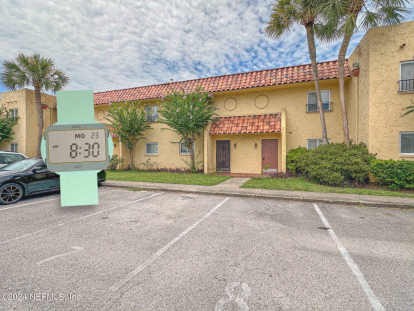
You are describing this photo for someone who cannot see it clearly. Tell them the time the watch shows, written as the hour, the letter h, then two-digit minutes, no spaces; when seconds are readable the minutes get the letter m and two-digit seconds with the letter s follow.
8h30
